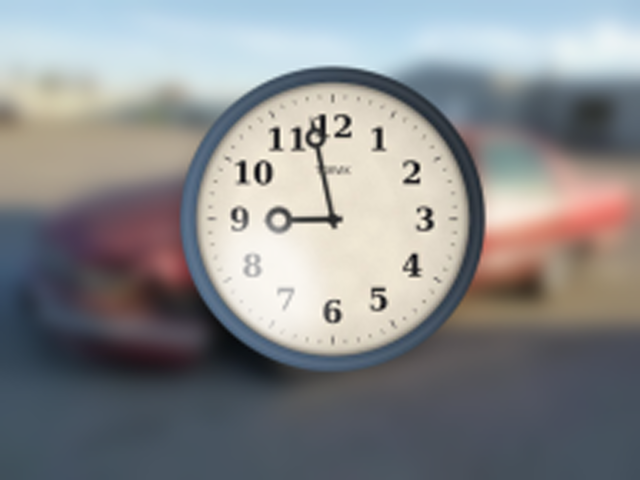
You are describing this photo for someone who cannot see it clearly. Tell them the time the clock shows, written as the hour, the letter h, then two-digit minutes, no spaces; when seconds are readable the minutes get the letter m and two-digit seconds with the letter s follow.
8h58
